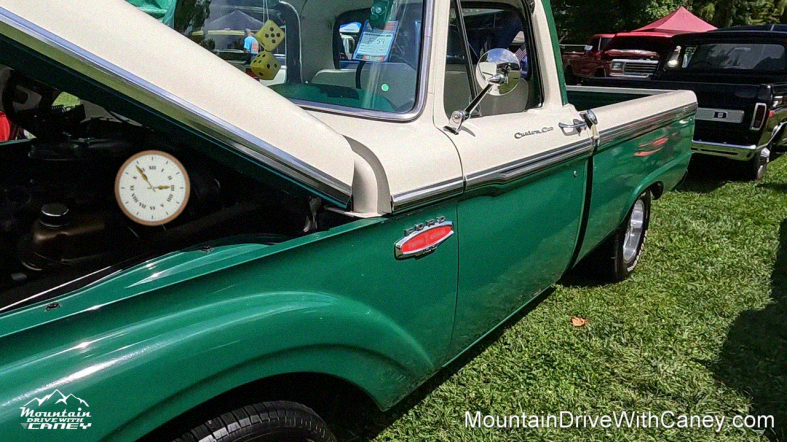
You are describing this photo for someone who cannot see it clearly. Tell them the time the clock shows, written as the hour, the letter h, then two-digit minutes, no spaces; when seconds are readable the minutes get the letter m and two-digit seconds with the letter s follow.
2h54
